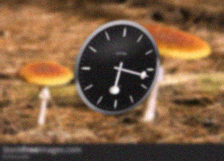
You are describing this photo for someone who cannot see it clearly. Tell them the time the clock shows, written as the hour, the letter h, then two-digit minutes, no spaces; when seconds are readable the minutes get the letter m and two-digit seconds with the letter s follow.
6h17
